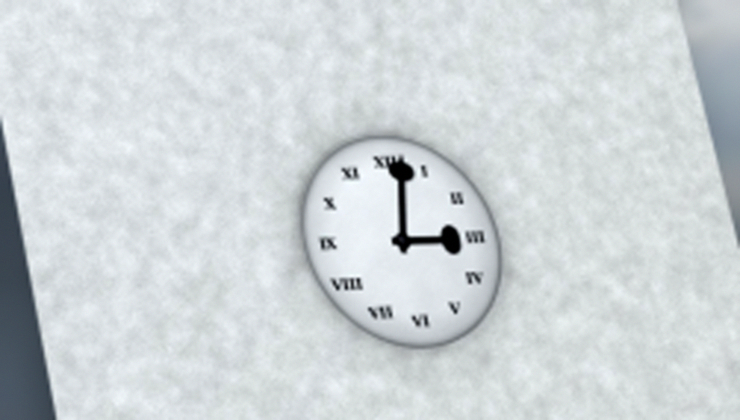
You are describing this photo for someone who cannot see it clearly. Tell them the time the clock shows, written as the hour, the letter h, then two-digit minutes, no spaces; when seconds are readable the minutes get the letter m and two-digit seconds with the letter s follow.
3h02
